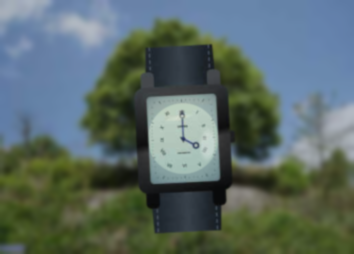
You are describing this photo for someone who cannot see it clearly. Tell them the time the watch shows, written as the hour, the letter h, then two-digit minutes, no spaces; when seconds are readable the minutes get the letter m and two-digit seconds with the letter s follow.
4h00
